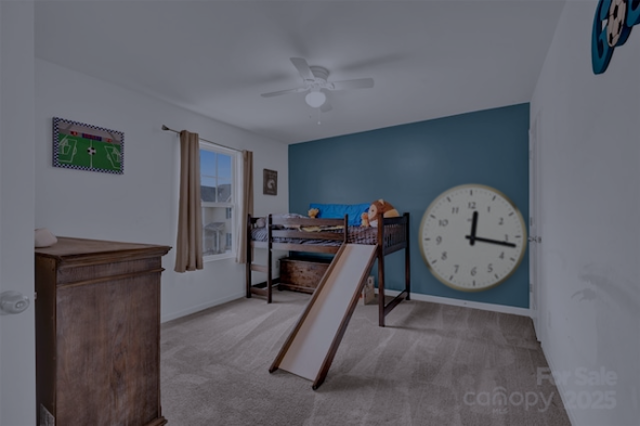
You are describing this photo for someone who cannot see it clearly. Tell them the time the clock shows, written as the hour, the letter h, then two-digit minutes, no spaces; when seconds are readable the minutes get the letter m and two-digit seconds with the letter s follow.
12h17
